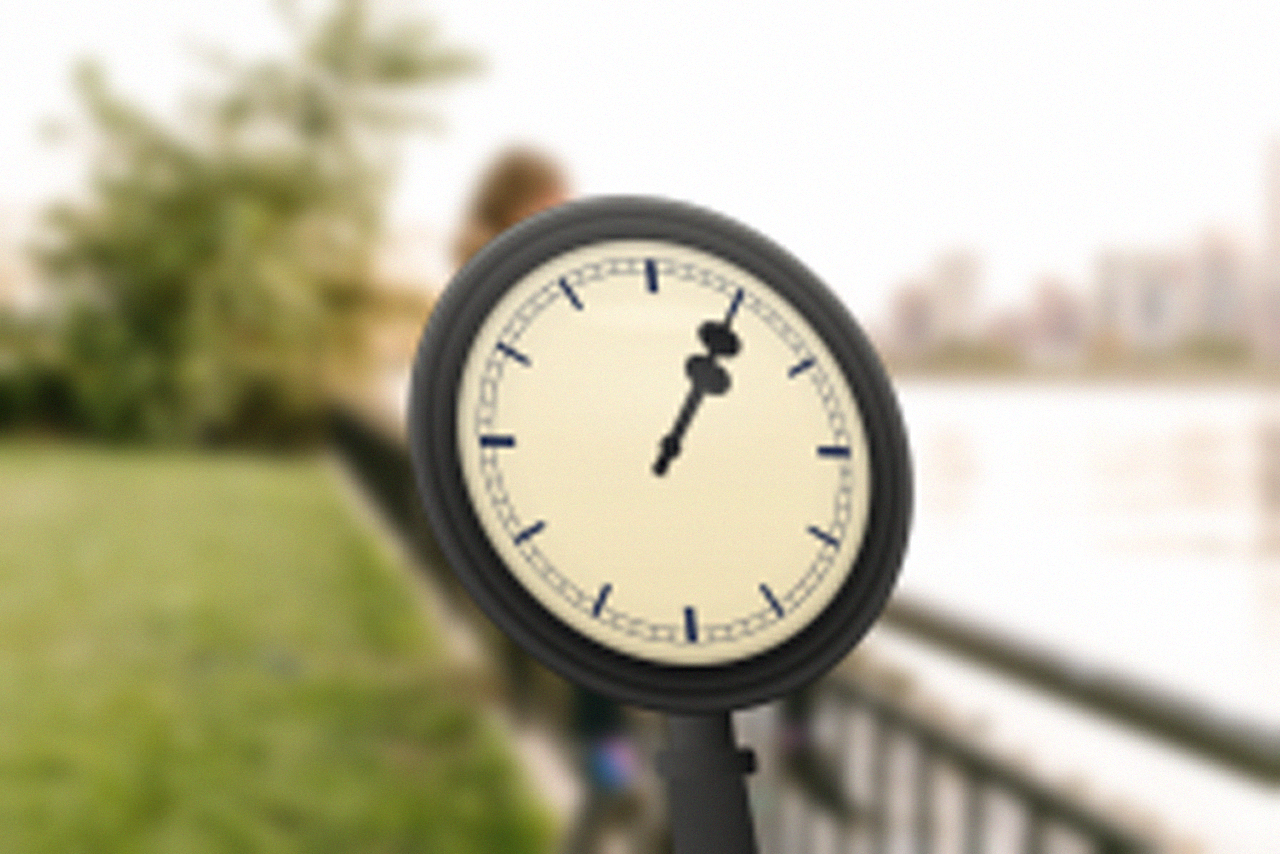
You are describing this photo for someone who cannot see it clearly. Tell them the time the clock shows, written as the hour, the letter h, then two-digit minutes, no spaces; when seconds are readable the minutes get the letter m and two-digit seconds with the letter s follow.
1h05
